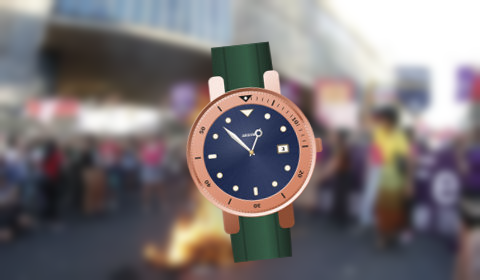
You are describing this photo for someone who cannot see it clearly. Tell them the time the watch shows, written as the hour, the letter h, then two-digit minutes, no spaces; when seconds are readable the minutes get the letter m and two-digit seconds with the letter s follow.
12h53
